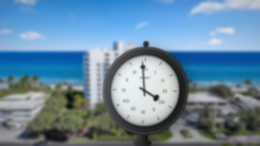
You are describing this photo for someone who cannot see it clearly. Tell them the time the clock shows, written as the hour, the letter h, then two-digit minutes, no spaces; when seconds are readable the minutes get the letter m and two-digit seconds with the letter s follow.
3h59
